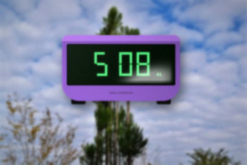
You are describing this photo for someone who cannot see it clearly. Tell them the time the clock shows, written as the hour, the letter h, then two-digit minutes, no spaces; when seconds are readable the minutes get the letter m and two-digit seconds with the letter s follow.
5h08
